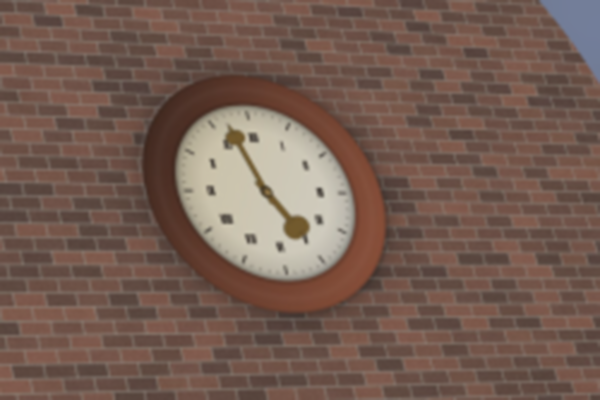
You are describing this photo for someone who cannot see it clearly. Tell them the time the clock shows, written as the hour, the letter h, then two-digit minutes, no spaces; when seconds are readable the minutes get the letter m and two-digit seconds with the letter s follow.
4h57
